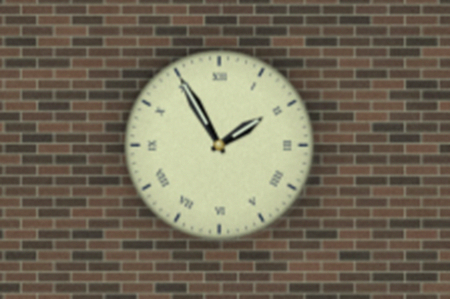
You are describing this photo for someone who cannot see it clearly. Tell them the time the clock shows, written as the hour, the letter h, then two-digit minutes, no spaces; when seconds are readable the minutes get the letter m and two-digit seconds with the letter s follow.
1h55
